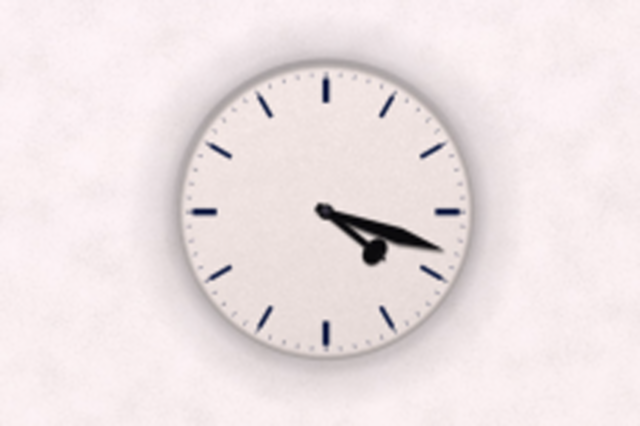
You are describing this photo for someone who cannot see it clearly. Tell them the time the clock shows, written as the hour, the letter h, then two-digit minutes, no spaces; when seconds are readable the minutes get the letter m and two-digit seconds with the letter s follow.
4h18
